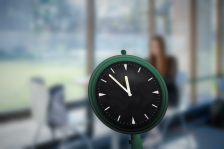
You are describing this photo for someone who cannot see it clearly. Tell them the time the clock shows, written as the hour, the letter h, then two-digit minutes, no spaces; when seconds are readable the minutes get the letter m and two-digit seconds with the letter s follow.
11h53
